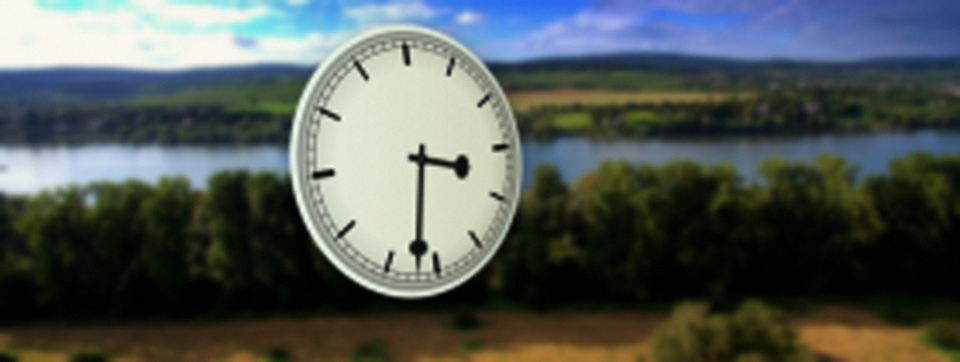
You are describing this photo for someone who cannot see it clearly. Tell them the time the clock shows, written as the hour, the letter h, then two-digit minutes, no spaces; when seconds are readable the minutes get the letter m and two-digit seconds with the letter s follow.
3h32
